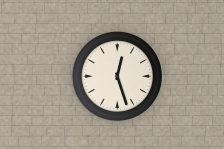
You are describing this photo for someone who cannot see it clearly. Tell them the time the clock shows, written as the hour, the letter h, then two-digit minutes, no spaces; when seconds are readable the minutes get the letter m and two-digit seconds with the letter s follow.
12h27
